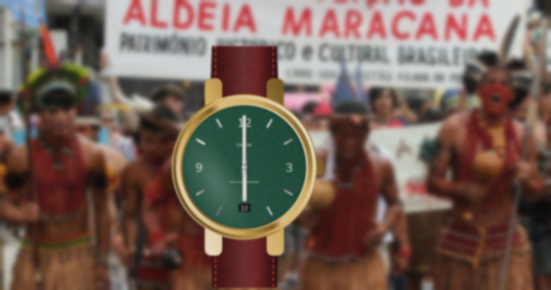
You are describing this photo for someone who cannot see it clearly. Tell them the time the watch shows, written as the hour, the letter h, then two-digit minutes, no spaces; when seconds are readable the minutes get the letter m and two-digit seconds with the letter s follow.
6h00
